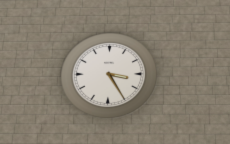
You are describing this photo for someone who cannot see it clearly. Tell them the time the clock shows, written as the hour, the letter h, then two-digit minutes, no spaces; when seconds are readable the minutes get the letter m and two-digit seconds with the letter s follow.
3h25
